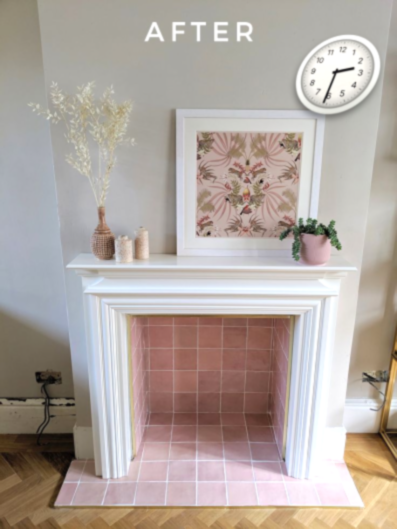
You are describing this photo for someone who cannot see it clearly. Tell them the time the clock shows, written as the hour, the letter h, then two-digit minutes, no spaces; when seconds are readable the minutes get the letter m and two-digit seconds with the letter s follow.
2h31
